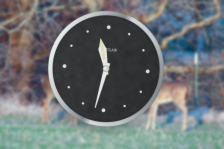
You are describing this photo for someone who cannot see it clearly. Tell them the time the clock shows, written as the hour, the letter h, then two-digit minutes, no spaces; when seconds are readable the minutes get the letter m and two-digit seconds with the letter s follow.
11h32
